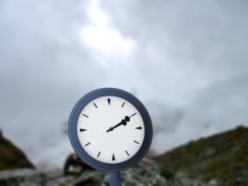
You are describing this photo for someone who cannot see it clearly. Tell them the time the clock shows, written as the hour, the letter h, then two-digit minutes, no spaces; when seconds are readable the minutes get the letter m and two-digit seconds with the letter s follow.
2h10
